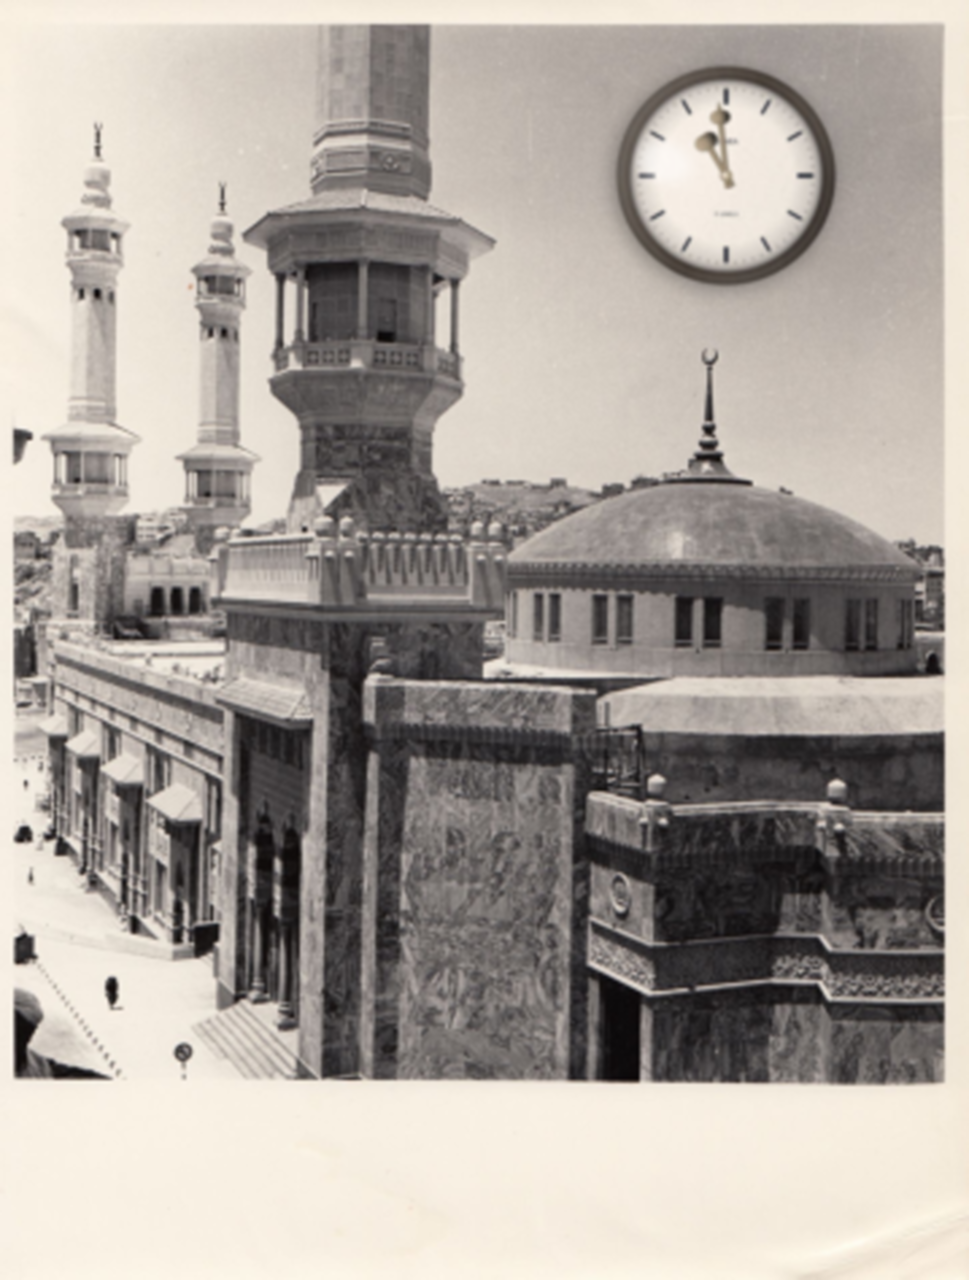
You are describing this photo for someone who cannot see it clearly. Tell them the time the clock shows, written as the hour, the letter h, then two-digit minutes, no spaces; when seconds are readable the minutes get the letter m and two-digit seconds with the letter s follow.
10h59
